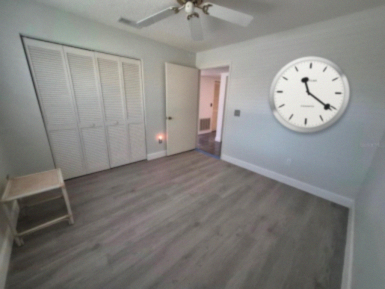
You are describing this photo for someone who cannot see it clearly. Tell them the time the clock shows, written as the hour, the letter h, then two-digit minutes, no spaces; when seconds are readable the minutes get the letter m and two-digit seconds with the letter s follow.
11h21
